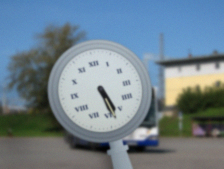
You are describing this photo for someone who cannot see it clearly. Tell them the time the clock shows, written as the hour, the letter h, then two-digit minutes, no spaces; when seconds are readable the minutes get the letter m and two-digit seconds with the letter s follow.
5h28
